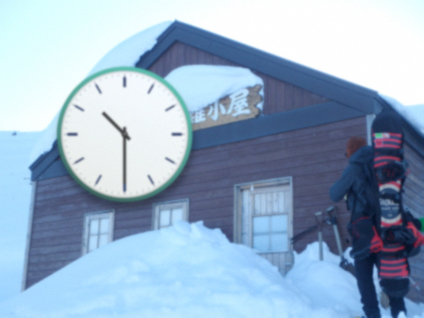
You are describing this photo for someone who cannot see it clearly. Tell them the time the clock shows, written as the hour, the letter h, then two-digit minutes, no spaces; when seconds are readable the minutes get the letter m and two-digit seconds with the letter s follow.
10h30
